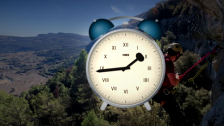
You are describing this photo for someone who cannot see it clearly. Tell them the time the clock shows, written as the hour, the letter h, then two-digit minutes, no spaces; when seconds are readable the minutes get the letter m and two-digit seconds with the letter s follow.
1h44
